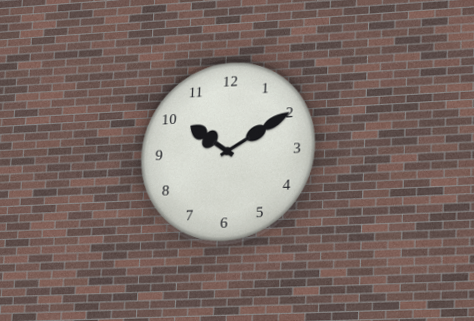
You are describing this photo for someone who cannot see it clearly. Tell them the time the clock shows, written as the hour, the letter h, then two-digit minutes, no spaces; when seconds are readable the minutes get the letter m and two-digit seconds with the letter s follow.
10h10
